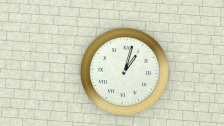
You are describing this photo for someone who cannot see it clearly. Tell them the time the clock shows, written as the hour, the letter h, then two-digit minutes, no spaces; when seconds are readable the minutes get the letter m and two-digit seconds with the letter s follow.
1h02
